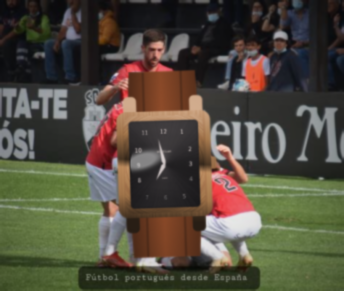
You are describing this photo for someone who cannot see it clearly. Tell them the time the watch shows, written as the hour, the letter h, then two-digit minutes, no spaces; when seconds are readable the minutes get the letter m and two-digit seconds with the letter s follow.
6h58
